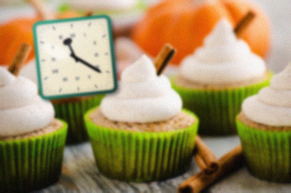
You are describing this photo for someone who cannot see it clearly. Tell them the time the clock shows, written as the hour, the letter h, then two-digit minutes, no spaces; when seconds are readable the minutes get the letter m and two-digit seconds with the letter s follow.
11h21
